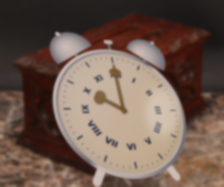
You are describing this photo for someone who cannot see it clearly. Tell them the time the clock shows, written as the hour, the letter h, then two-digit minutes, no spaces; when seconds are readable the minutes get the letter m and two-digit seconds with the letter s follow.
10h00
